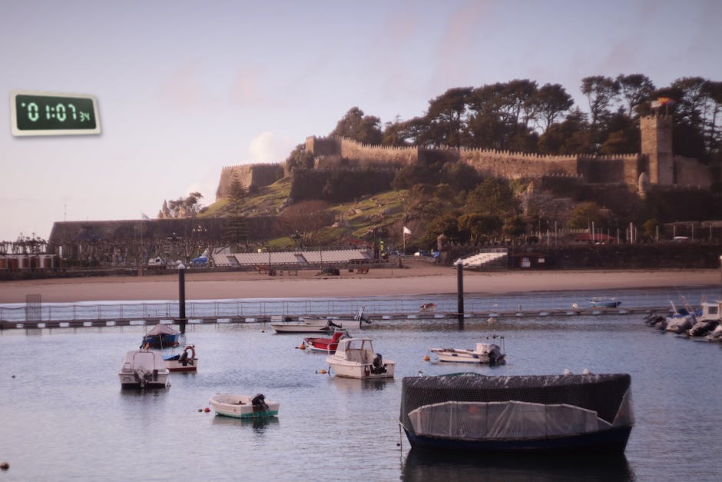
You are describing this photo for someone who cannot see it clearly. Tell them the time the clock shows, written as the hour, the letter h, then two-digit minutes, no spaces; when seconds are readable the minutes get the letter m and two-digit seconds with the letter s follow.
1h07m34s
